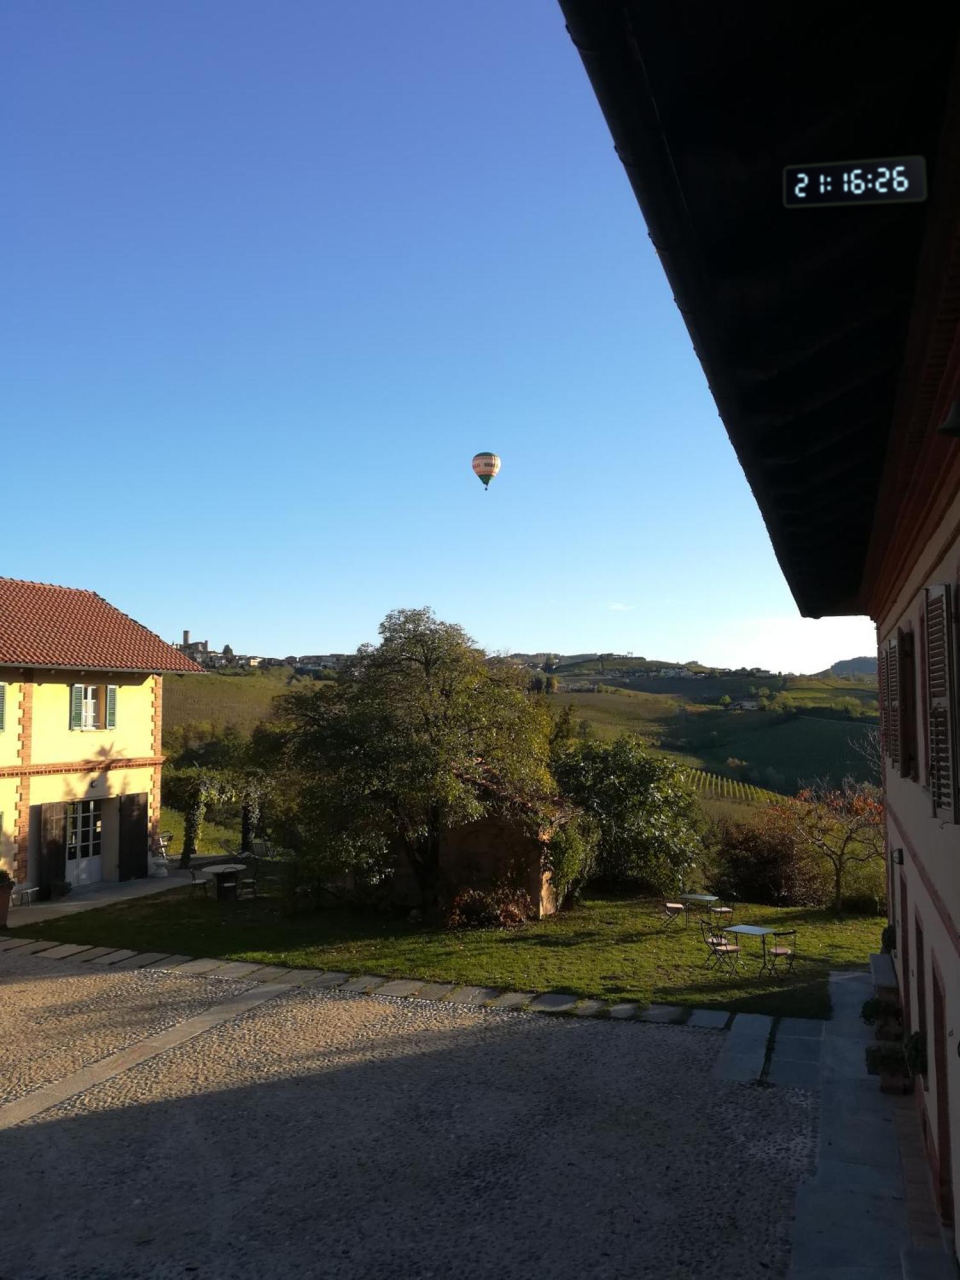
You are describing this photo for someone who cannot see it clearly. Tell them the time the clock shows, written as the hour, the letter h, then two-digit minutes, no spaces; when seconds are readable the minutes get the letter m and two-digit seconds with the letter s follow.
21h16m26s
